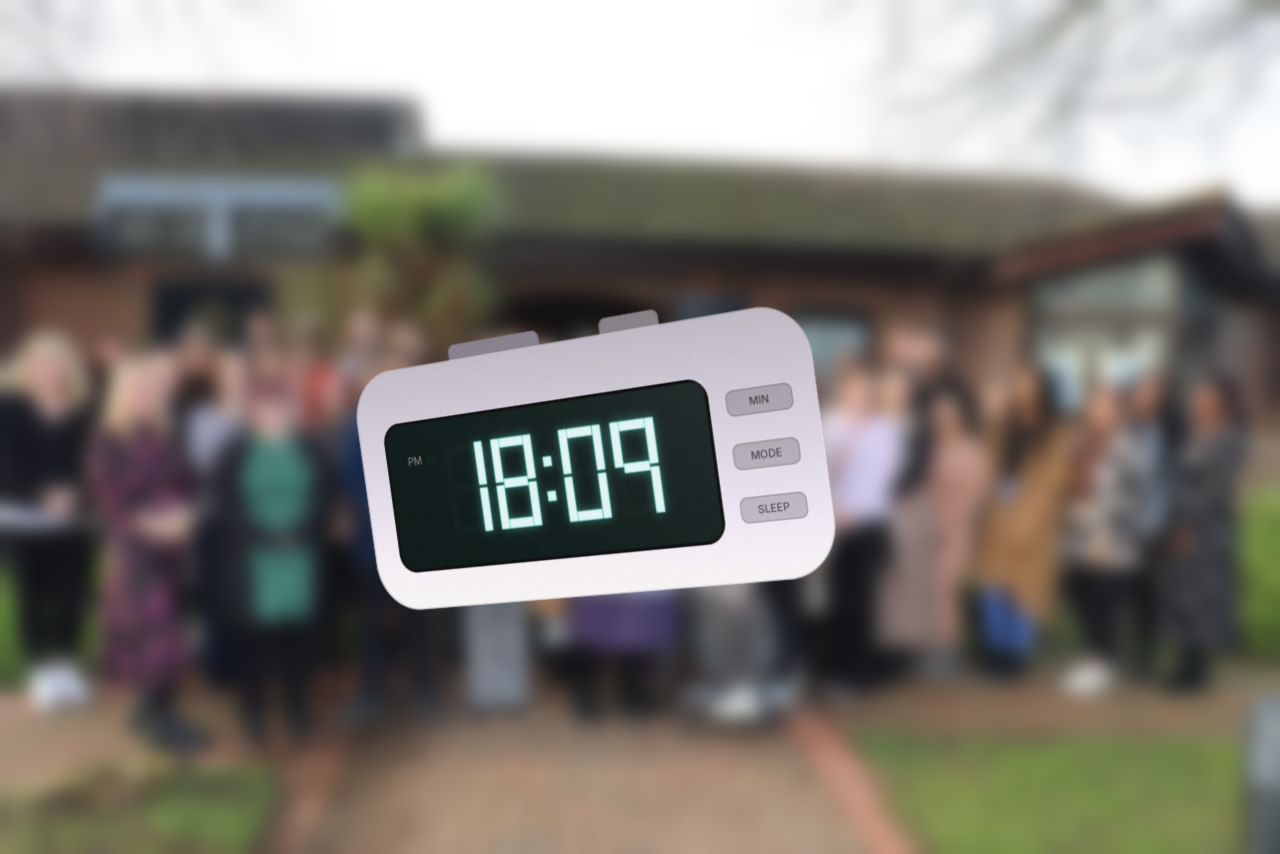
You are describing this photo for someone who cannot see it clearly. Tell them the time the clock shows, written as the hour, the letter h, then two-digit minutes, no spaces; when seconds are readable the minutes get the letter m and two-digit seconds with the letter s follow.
18h09
